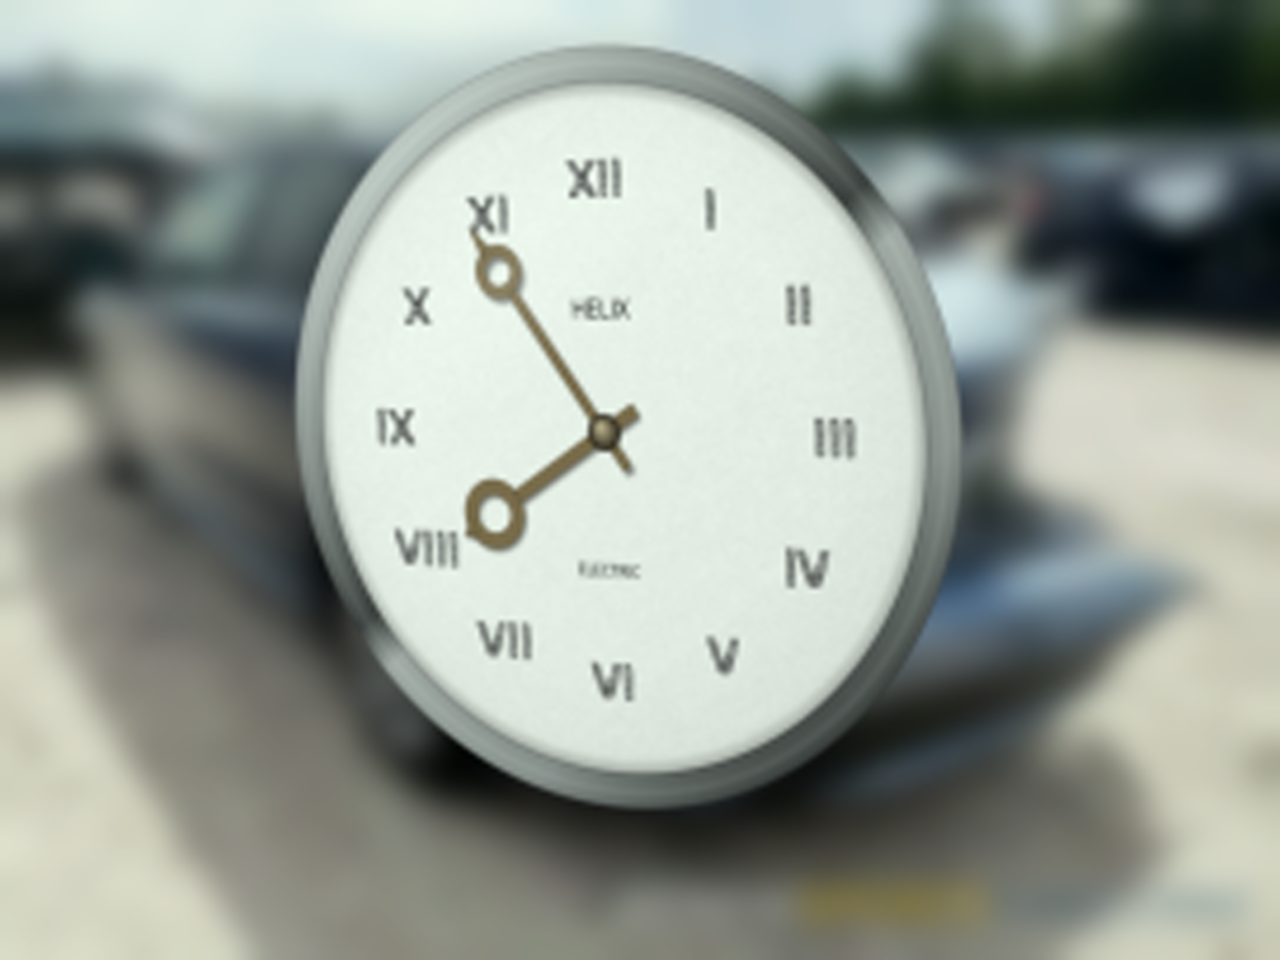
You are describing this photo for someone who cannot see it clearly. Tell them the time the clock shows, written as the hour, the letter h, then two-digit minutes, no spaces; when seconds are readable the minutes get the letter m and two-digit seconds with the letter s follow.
7h54
